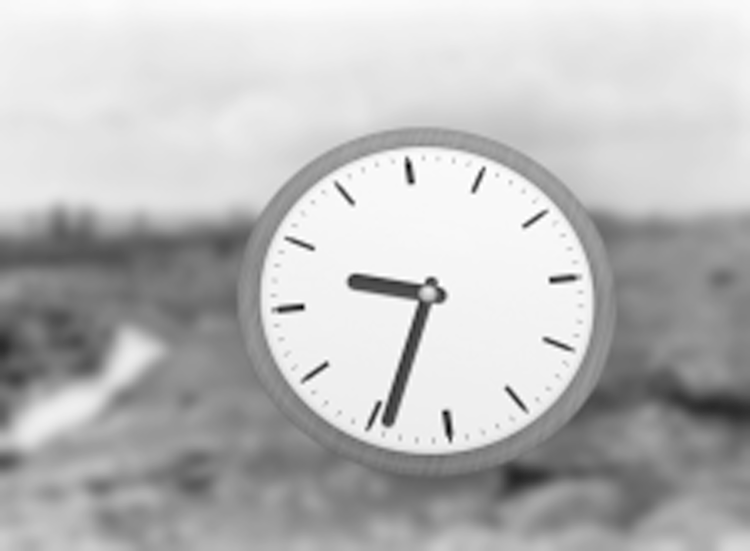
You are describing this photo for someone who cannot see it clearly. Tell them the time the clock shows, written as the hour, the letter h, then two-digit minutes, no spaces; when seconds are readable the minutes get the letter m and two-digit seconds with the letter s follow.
9h34
